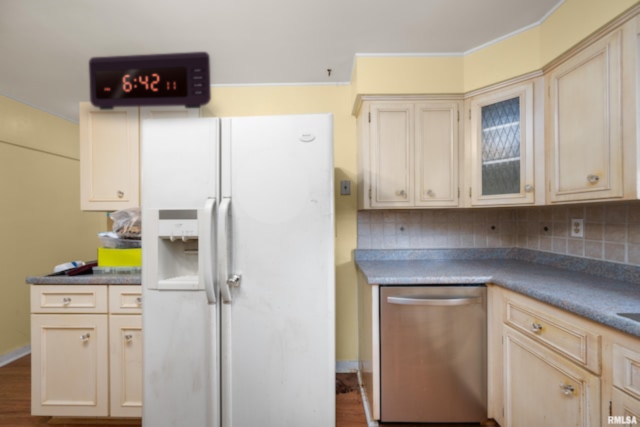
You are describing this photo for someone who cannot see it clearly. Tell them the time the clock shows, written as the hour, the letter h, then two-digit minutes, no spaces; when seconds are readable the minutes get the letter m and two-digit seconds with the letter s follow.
6h42
